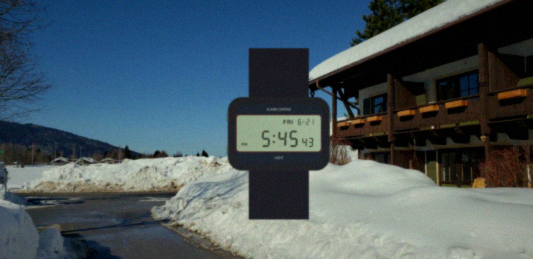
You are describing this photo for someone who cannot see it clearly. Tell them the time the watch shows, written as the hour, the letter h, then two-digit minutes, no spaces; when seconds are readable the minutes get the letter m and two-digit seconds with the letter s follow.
5h45m43s
